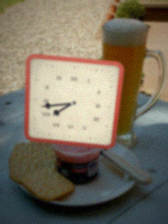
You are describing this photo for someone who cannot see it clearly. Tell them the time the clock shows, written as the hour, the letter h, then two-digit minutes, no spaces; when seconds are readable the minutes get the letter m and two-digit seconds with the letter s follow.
7h43
